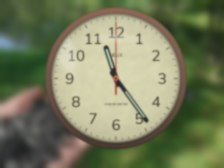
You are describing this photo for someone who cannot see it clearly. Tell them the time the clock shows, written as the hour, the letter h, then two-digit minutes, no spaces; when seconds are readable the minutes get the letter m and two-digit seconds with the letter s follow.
11h24m00s
